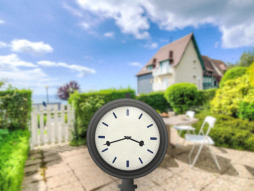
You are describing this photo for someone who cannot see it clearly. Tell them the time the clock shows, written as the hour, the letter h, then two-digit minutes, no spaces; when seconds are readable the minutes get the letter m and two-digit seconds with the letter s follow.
3h42
